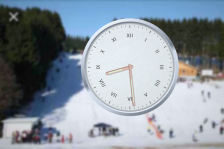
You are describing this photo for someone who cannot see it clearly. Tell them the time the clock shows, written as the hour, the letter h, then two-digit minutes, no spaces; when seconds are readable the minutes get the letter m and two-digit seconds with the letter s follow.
8h29
